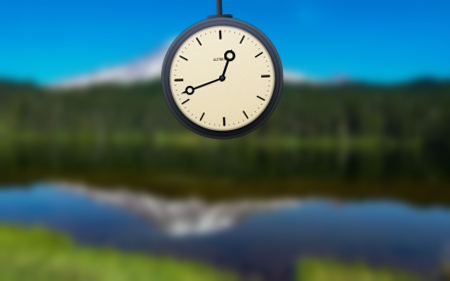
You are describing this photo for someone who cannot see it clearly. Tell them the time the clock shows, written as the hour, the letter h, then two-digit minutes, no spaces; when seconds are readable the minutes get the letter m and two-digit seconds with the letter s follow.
12h42
